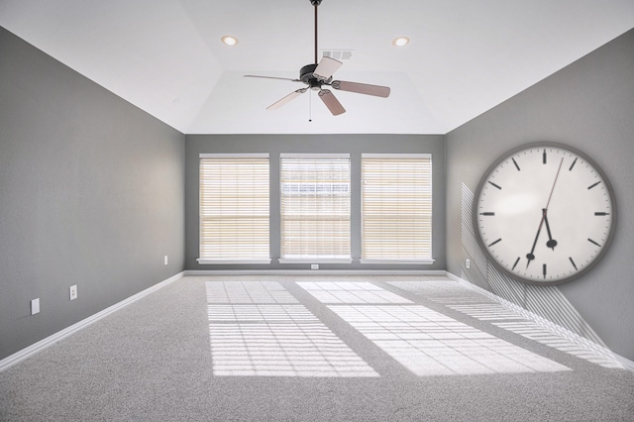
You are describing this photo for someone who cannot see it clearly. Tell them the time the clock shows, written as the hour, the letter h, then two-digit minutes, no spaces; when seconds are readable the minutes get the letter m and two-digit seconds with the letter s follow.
5h33m03s
